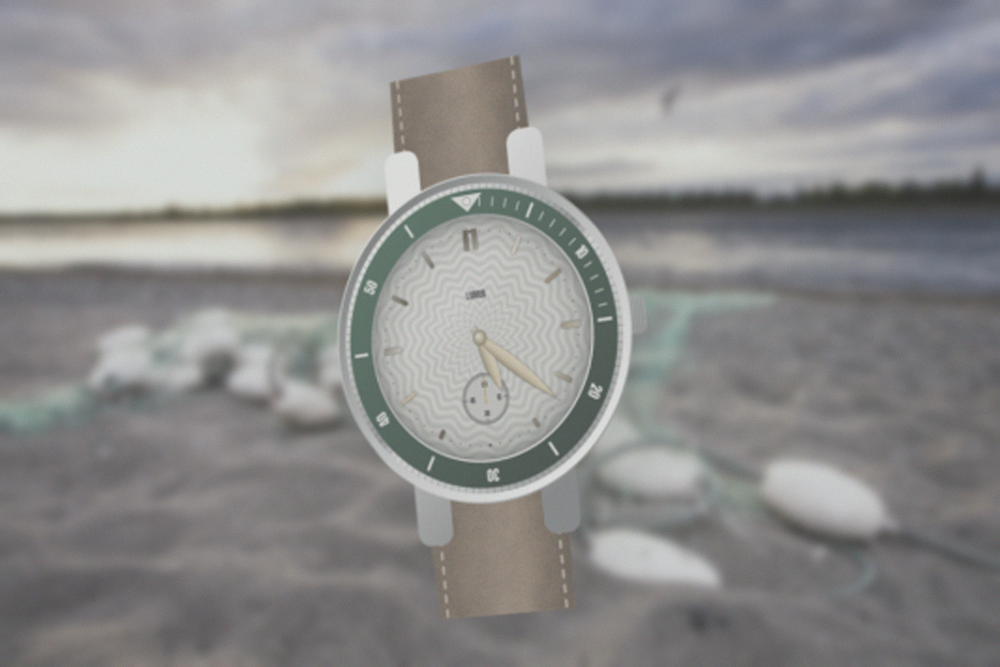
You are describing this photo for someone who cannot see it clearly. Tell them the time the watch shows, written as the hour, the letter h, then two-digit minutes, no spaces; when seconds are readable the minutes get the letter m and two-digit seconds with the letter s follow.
5h22
